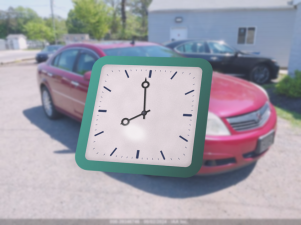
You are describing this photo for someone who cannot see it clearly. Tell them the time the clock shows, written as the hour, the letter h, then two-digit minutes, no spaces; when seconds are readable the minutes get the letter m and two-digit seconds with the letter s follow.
7h59
